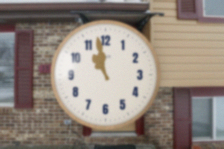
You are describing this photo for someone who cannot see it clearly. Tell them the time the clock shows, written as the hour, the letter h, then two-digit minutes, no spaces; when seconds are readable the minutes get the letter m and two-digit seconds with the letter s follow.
10h58
